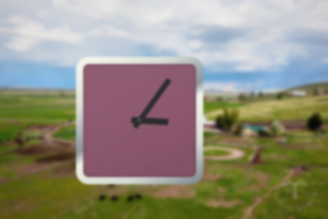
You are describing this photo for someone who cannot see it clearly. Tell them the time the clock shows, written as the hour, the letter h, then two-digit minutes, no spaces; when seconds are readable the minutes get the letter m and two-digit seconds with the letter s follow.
3h06
